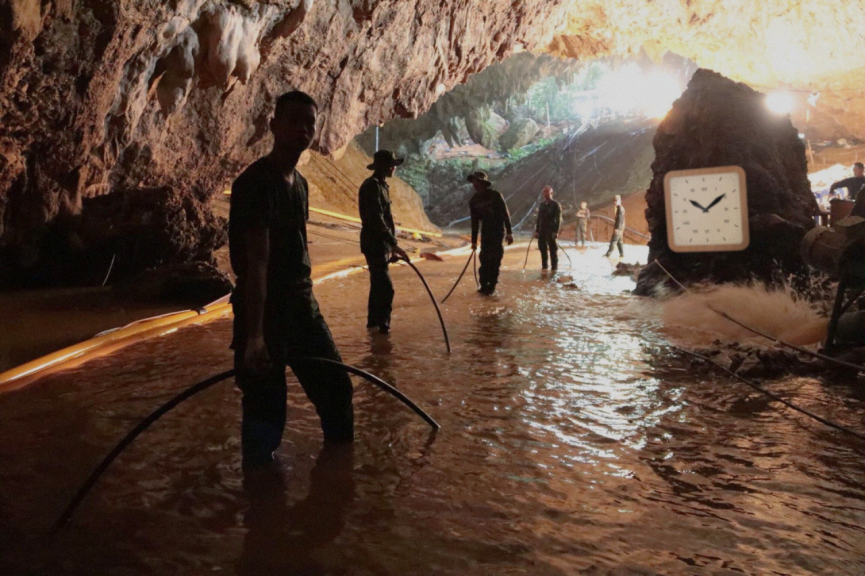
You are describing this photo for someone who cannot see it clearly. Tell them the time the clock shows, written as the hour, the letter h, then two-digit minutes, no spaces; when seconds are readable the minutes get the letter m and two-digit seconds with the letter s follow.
10h09
